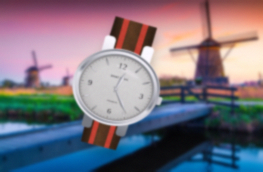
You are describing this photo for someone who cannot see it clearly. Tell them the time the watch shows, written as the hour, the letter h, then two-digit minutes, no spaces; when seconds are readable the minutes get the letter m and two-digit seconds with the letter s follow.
12h24
